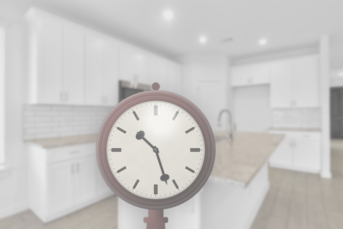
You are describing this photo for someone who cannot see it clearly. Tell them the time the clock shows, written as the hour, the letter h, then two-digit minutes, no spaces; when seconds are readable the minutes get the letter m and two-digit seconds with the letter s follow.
10h27
